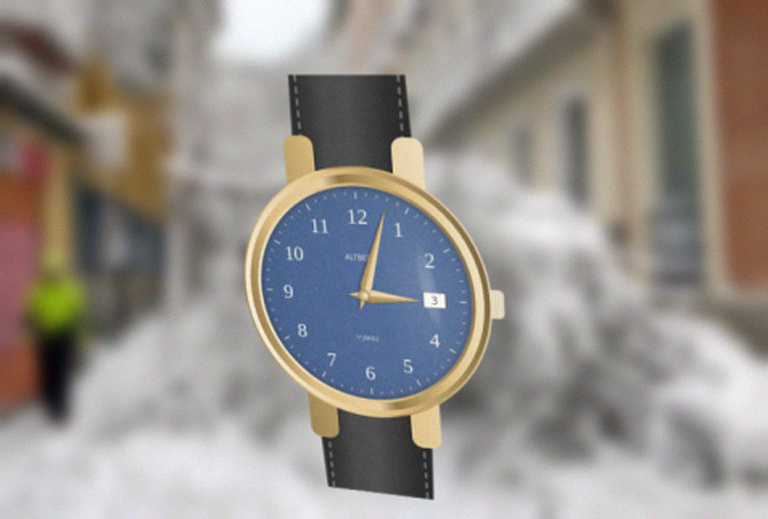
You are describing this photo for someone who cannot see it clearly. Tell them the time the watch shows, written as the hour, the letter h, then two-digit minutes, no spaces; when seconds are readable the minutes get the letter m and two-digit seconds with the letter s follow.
3h03
